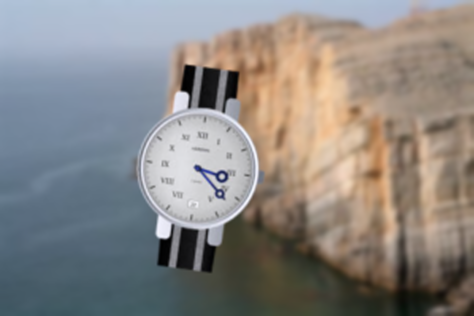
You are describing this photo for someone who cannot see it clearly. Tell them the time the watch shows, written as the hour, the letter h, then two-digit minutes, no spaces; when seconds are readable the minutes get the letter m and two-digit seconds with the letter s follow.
3h22
